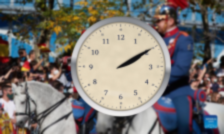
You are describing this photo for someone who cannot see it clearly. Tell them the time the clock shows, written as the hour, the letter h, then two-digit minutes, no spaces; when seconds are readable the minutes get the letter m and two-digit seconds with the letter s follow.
2h10
